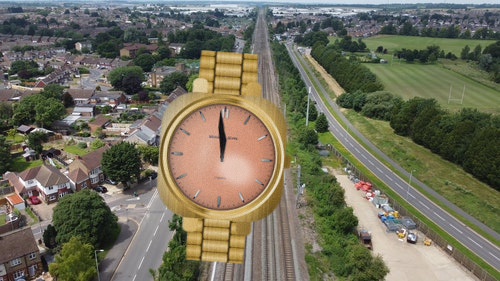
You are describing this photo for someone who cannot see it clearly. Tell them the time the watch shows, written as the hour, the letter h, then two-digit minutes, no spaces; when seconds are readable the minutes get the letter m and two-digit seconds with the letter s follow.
11h59
